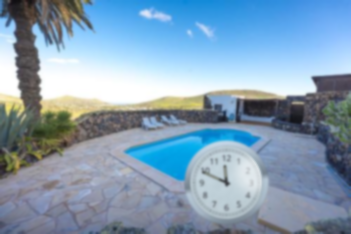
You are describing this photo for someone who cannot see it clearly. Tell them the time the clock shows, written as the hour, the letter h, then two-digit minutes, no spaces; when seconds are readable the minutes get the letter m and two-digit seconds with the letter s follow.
11h49
